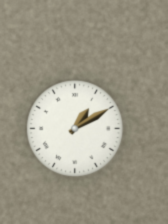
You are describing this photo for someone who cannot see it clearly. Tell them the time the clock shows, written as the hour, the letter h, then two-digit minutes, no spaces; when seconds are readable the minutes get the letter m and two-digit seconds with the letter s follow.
1h10
